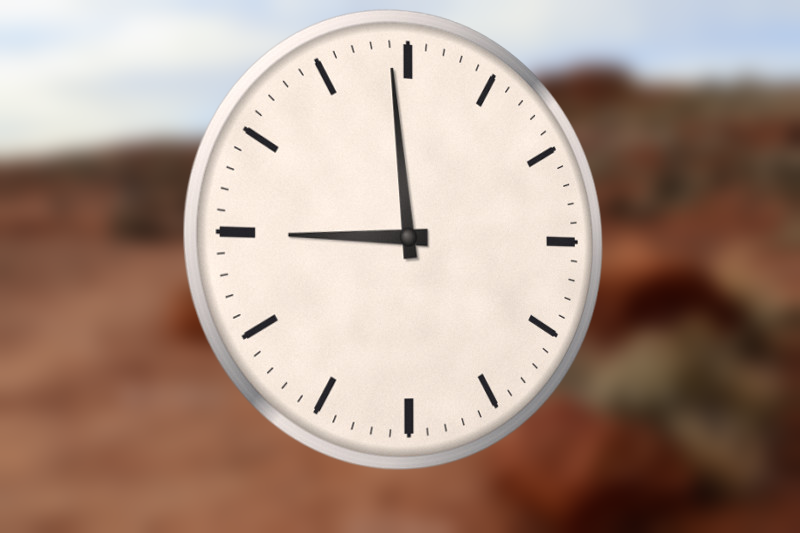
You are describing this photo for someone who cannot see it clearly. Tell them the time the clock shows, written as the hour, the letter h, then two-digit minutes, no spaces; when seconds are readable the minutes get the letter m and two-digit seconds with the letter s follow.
8h59
